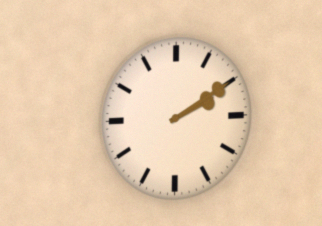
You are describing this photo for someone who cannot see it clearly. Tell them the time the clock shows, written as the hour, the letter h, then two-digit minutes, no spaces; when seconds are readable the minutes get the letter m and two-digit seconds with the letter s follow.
2h10
